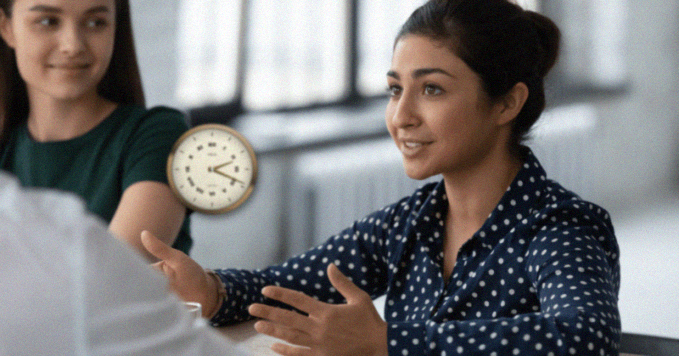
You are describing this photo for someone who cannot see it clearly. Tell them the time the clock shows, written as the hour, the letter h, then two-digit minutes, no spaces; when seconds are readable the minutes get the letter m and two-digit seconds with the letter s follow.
2h19
